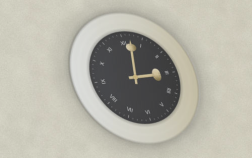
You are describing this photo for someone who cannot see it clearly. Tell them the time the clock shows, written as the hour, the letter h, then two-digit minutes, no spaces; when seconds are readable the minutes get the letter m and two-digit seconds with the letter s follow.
3h02
